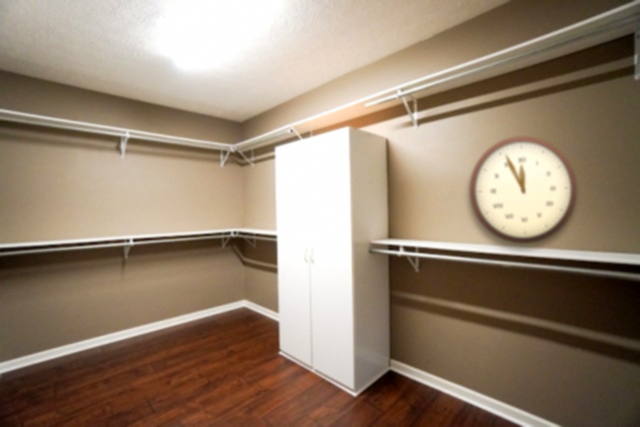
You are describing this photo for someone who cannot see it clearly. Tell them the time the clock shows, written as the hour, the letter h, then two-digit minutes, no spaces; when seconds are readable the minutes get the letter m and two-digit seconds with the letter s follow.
11h56
